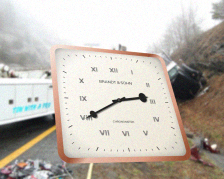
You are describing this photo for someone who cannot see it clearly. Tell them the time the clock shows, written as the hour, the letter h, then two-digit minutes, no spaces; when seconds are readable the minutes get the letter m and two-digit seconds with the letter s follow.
2h40
